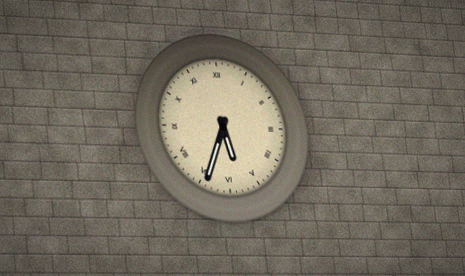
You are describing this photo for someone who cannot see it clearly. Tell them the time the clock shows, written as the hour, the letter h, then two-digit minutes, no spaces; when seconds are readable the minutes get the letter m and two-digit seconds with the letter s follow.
5h34
